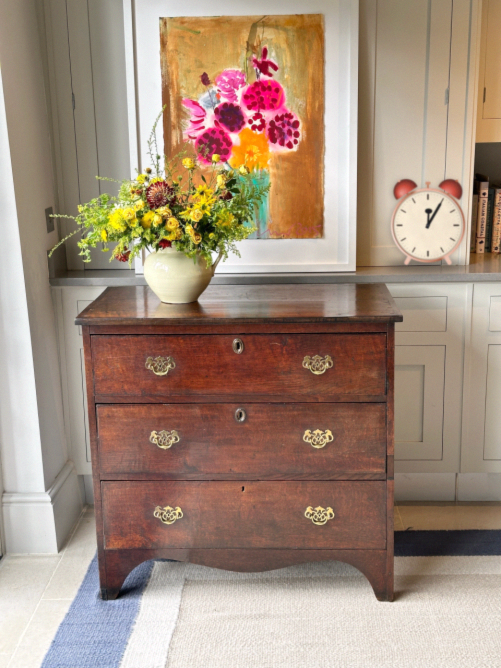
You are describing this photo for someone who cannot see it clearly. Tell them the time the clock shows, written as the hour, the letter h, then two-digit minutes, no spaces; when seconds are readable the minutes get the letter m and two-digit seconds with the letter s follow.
12h05
